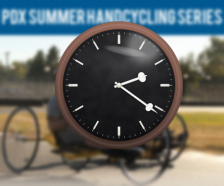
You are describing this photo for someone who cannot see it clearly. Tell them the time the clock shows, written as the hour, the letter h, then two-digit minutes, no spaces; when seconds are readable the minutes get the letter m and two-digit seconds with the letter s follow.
2h21
